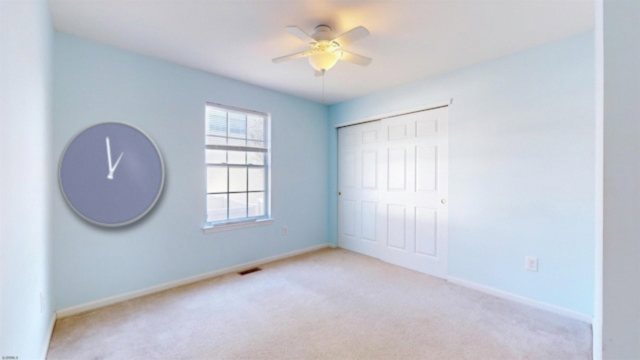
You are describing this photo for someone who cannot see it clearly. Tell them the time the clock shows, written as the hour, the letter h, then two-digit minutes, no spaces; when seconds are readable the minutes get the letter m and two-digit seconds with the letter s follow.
12h59
